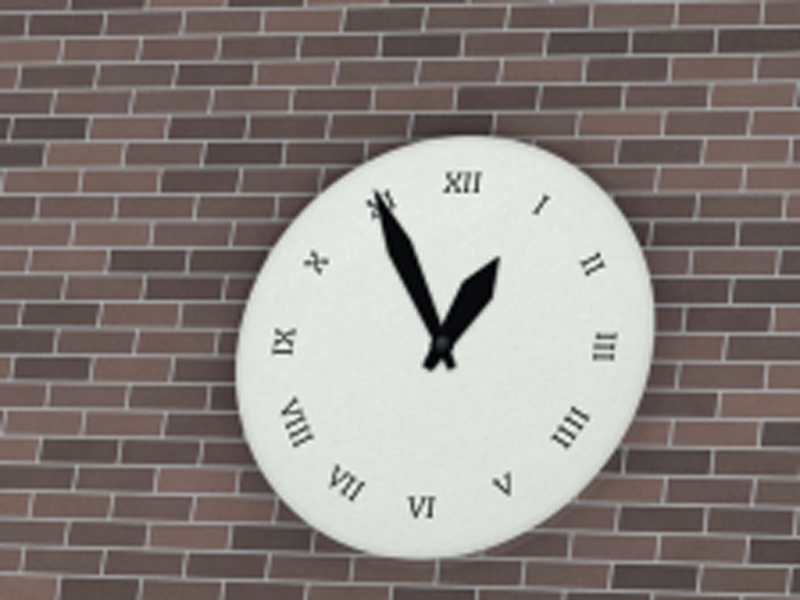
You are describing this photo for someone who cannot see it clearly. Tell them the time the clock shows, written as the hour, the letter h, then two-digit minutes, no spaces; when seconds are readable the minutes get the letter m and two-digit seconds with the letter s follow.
12h55
